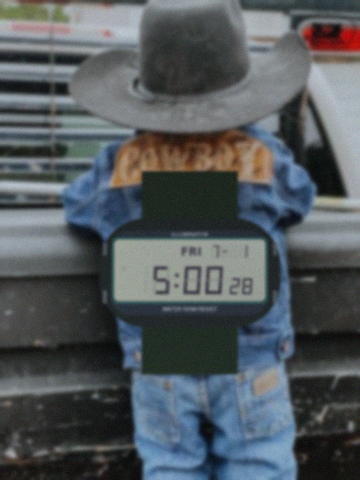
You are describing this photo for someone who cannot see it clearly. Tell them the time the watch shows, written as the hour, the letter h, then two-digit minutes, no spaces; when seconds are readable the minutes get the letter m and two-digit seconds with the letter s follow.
5h00m28s
